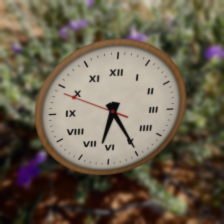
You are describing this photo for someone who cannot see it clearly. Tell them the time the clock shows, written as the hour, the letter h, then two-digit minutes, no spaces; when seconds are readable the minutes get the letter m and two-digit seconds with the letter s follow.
6h24m49s
